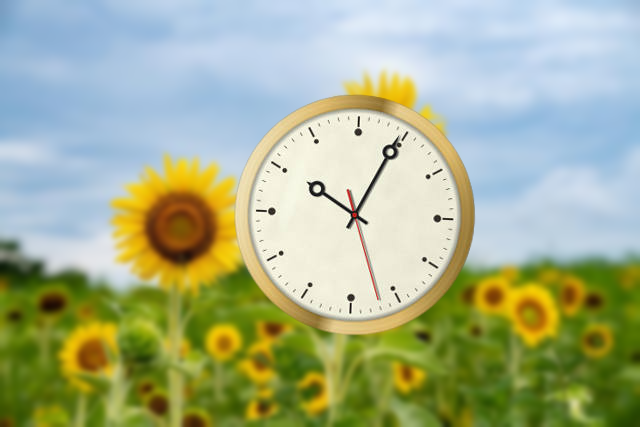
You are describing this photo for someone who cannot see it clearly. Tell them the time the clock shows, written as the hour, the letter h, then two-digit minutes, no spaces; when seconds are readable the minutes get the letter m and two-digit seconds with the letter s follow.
10h04m27s
